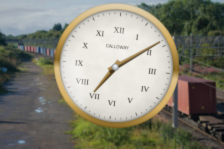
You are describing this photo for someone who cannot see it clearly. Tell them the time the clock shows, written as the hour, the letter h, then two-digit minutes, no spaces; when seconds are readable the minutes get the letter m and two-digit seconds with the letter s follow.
7h09
